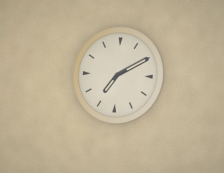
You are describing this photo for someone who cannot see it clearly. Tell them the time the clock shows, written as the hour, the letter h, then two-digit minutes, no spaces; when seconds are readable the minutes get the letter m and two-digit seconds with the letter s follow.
7h10
